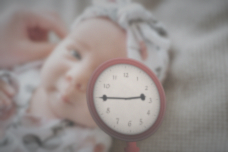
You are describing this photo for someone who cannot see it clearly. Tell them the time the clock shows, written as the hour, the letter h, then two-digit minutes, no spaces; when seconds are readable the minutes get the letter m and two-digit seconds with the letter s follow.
2h45
